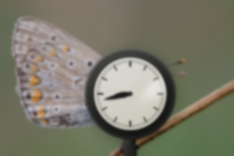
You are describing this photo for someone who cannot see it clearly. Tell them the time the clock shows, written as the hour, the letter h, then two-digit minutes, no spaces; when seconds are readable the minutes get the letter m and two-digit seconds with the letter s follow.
8h43
